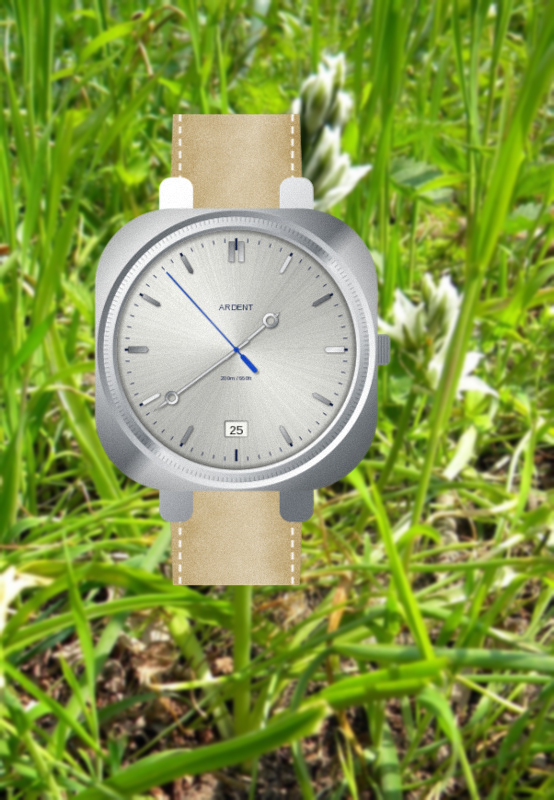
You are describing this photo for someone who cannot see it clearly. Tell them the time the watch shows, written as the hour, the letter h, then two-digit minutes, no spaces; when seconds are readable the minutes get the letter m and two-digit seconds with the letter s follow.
1h38m53s
